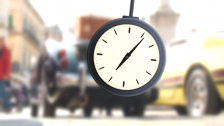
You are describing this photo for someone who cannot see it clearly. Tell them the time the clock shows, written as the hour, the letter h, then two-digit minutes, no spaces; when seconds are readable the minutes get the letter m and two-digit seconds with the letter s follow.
7h06
